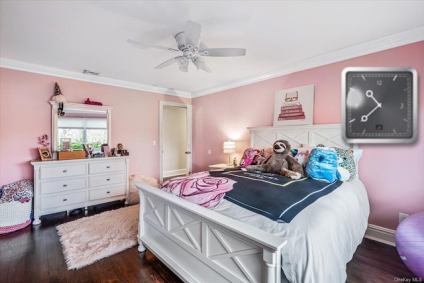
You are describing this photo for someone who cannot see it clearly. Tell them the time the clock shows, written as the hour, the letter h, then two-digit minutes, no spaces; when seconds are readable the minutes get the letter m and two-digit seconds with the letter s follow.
10h38
